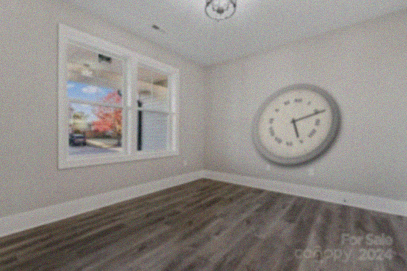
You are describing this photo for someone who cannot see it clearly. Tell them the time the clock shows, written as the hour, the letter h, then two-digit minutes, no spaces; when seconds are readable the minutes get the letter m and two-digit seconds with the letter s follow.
5h11
